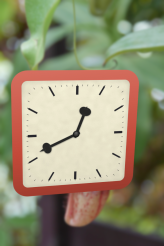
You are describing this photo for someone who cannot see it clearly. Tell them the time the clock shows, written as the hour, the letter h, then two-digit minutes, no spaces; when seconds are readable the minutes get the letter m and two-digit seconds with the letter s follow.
12h41
